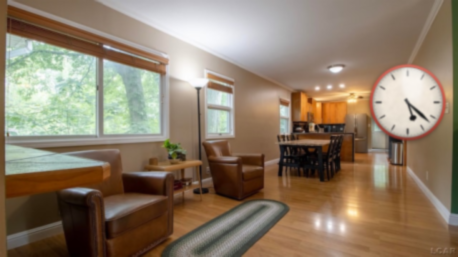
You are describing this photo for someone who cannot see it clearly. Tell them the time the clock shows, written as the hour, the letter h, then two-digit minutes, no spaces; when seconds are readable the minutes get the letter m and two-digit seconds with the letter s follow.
5h22
